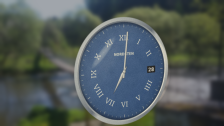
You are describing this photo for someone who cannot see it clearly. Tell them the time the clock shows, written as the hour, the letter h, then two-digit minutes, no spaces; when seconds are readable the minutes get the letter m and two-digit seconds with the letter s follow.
7h01
